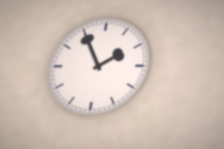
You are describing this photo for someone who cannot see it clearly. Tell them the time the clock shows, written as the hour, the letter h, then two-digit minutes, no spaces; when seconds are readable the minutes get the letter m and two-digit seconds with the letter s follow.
1h55
